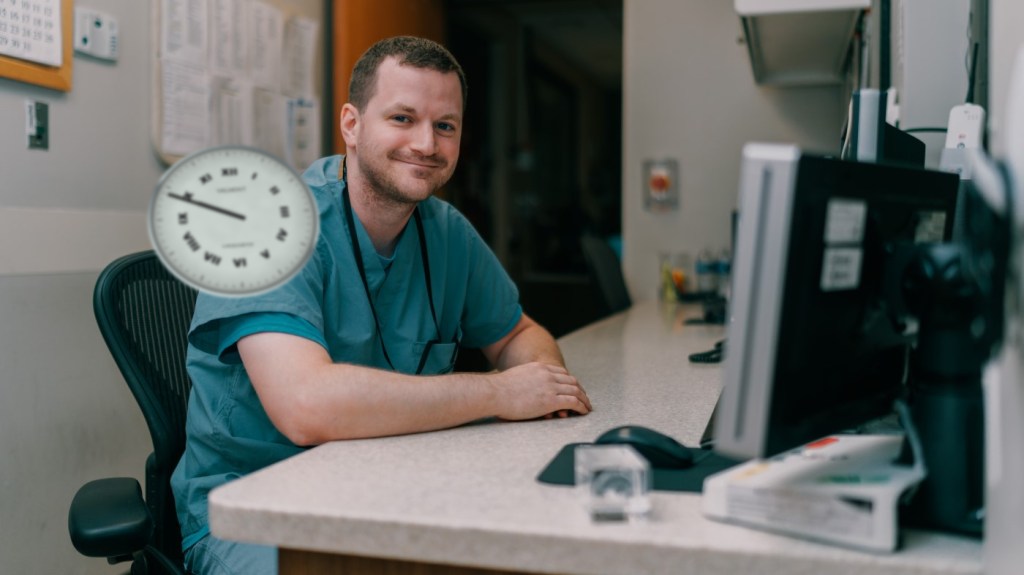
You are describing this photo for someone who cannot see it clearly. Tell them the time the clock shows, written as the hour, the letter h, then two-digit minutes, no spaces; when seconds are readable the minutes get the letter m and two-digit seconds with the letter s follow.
9h49
